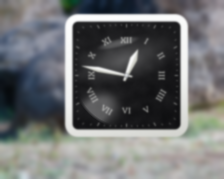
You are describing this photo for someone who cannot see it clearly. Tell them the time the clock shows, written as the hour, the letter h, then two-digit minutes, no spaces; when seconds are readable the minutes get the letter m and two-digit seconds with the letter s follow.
12h47
